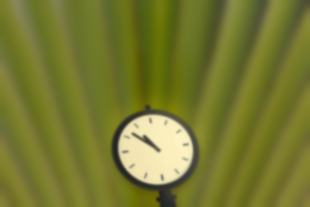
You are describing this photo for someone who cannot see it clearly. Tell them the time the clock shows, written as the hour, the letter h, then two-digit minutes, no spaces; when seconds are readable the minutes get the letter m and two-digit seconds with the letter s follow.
10h52
